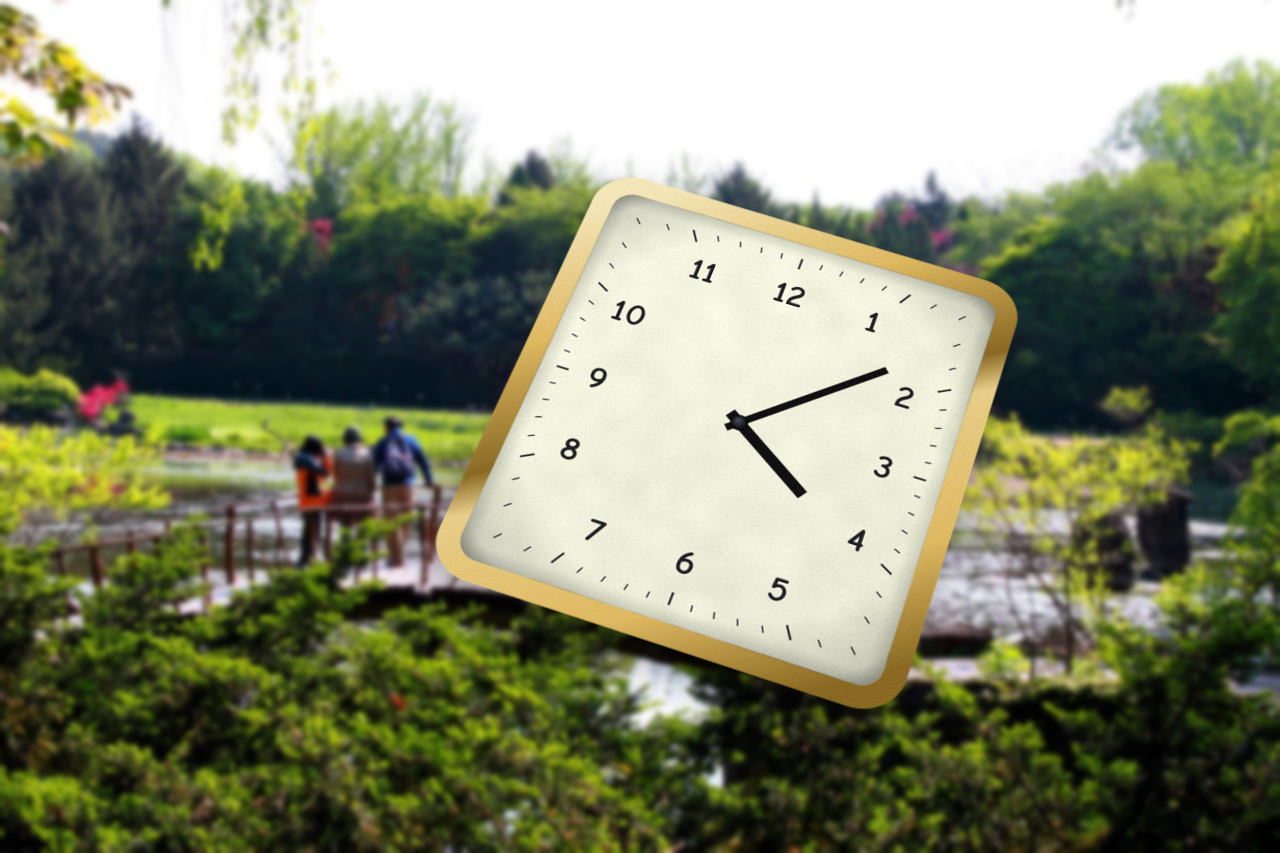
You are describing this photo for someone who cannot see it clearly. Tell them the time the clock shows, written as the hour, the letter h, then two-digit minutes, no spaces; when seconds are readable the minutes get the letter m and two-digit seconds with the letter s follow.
4h08
